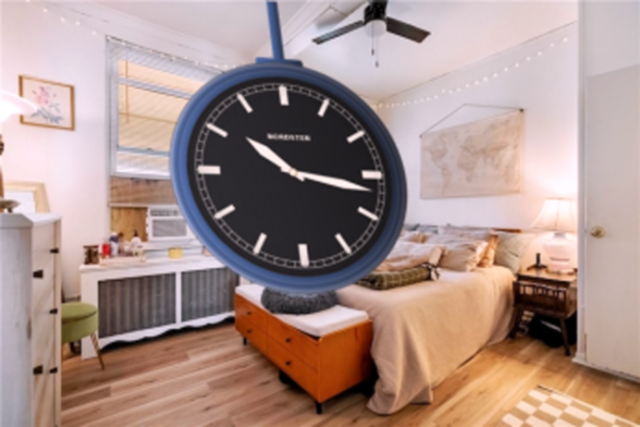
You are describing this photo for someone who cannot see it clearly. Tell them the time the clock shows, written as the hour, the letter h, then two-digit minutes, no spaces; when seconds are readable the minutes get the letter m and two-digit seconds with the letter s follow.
10h17
